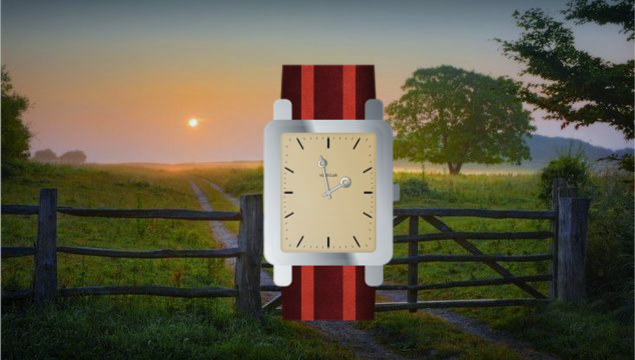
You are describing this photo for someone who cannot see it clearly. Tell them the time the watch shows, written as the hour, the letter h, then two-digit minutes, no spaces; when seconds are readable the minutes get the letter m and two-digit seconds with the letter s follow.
1h58
